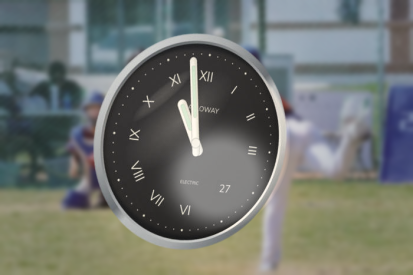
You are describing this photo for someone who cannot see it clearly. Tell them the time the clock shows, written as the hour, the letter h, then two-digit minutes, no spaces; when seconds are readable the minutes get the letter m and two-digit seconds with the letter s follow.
10h58
